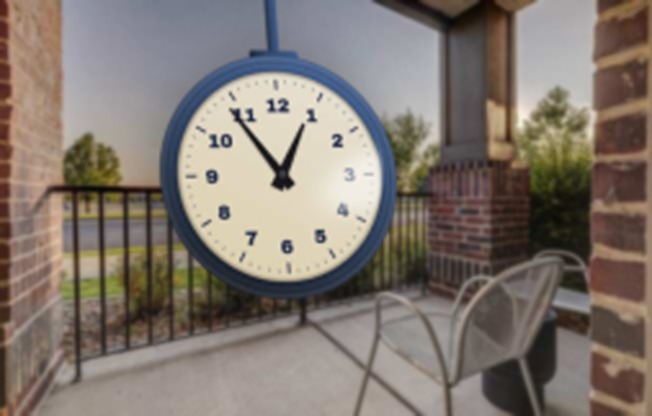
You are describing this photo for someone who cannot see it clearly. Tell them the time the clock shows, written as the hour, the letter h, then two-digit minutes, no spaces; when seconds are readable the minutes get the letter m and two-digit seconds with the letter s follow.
12h54
